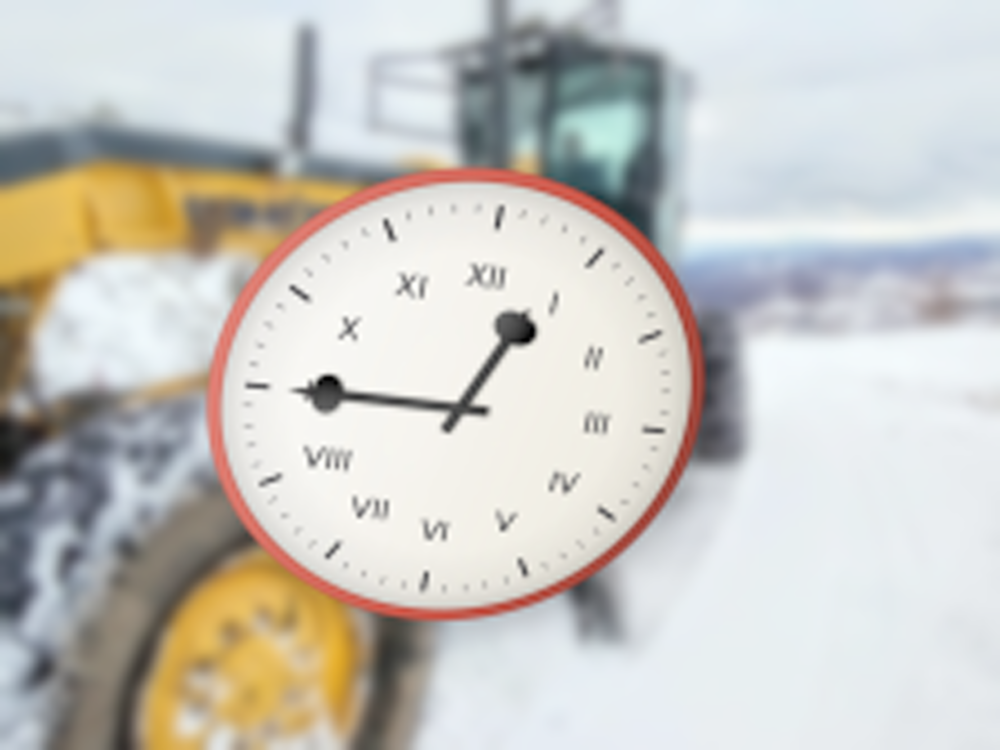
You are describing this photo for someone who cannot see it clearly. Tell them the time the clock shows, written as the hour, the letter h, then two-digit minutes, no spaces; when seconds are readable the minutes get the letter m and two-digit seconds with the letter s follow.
12h45
